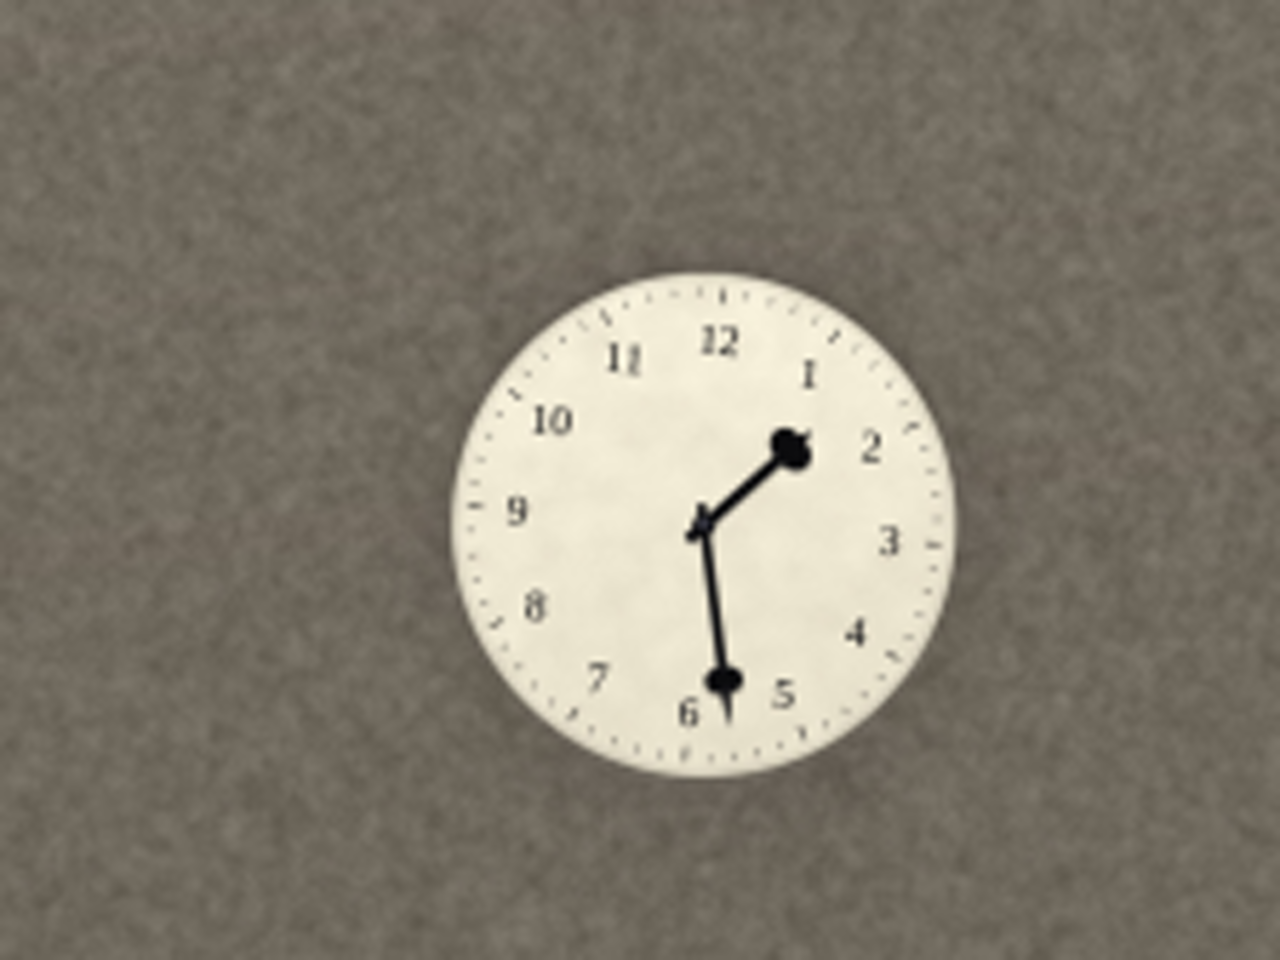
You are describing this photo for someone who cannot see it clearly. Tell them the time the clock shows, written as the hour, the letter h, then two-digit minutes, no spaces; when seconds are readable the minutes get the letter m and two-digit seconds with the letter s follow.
1h28
